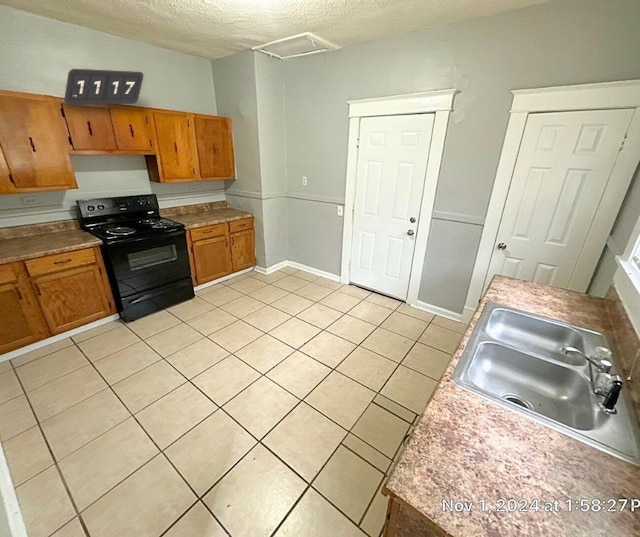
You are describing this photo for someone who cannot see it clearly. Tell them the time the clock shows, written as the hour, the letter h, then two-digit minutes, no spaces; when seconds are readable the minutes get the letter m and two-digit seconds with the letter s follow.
11h17
